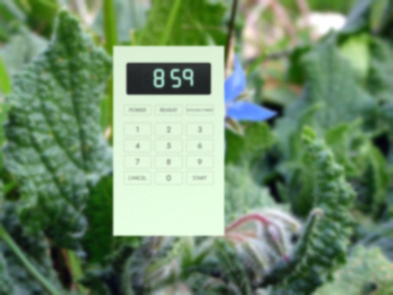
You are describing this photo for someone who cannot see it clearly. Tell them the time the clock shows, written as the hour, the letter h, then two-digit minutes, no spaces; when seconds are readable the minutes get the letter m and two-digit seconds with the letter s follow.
8h59
